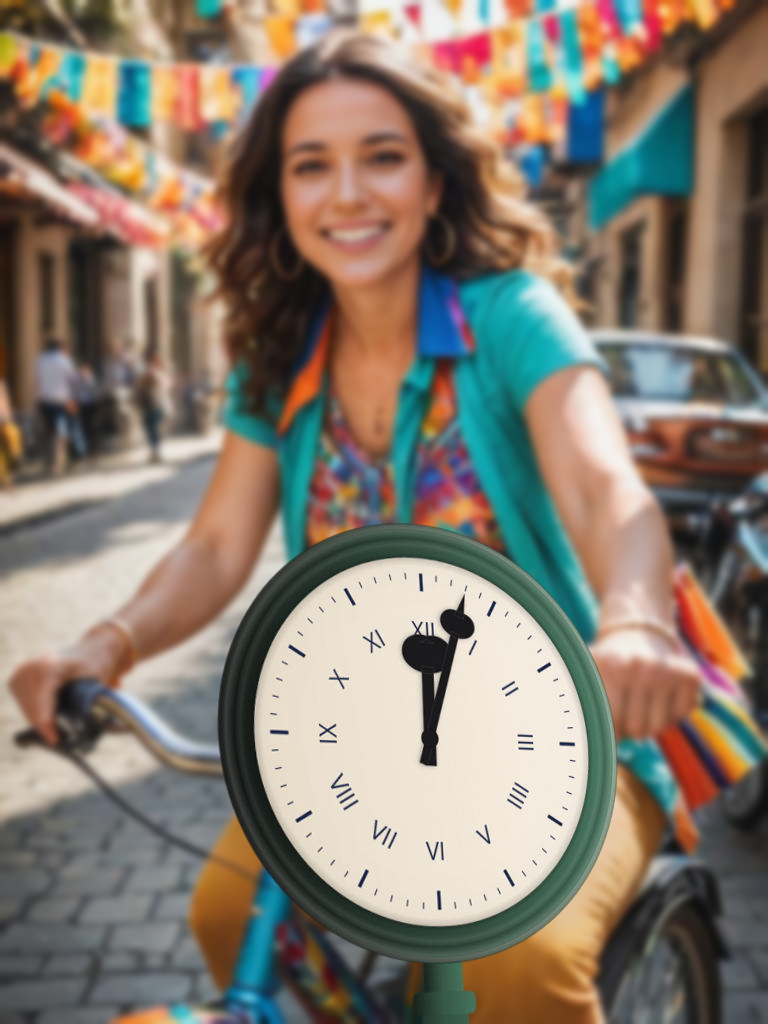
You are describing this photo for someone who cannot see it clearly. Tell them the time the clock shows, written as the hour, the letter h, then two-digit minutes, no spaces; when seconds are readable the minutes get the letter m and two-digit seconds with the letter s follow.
12h03
